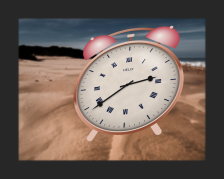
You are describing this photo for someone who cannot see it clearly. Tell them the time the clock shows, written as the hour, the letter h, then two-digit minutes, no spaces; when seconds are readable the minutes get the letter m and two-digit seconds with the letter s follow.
2h39
